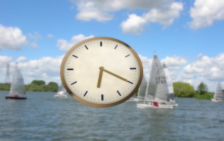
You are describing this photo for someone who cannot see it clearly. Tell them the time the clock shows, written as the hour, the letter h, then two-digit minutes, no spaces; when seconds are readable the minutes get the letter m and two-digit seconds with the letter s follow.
6h20
